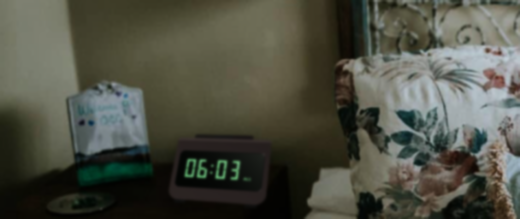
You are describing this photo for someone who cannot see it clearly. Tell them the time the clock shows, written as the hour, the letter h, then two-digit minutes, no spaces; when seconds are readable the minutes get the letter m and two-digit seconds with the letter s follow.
6h03
